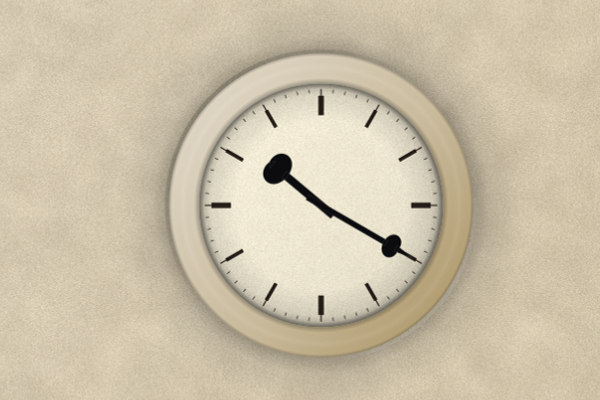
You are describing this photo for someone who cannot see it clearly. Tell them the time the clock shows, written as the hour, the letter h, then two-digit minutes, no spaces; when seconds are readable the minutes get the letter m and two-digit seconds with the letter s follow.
10h20
